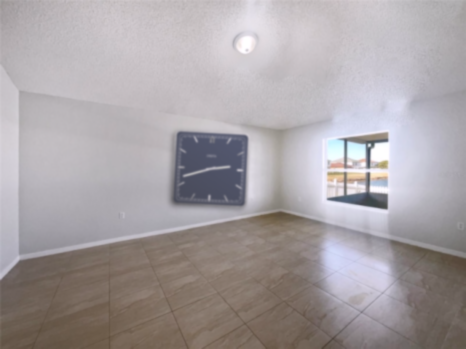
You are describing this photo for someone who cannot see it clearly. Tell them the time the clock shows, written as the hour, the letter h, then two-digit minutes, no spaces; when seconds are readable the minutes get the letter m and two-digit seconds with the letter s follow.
2h42
